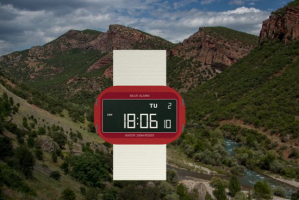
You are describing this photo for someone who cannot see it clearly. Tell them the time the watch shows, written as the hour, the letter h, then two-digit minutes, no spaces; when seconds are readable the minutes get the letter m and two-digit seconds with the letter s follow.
18h06m10s
